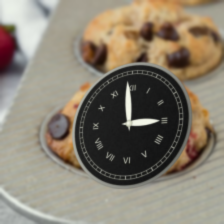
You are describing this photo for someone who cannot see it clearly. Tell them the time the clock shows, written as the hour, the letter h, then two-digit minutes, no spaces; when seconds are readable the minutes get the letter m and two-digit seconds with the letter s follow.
2h59
